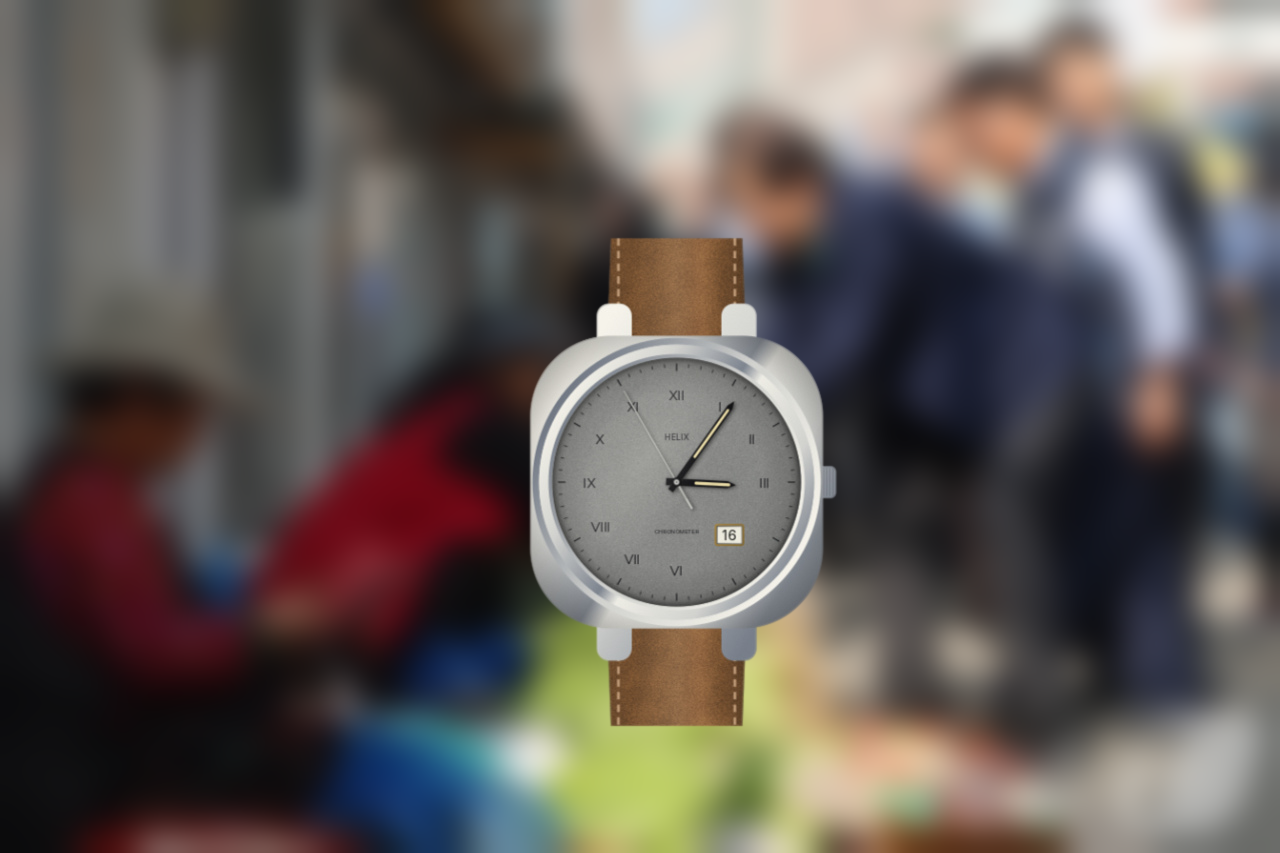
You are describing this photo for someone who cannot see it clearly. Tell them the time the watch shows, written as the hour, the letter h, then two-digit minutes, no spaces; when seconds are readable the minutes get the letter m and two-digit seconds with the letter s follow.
3h05m55s
